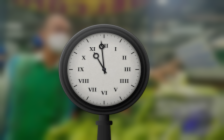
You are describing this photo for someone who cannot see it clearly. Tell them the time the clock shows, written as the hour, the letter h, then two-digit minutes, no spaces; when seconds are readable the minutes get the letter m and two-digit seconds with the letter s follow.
10h59
